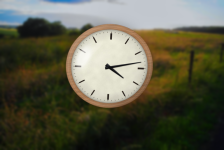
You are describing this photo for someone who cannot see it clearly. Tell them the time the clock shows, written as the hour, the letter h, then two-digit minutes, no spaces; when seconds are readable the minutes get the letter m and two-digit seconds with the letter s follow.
4h13
